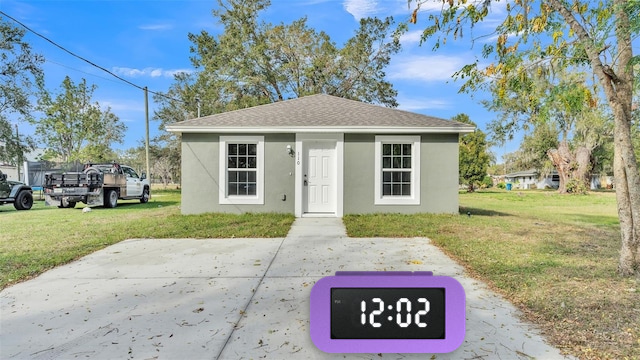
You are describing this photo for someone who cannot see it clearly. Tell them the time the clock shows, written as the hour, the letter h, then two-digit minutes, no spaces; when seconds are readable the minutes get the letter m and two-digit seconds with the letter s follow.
12h02
